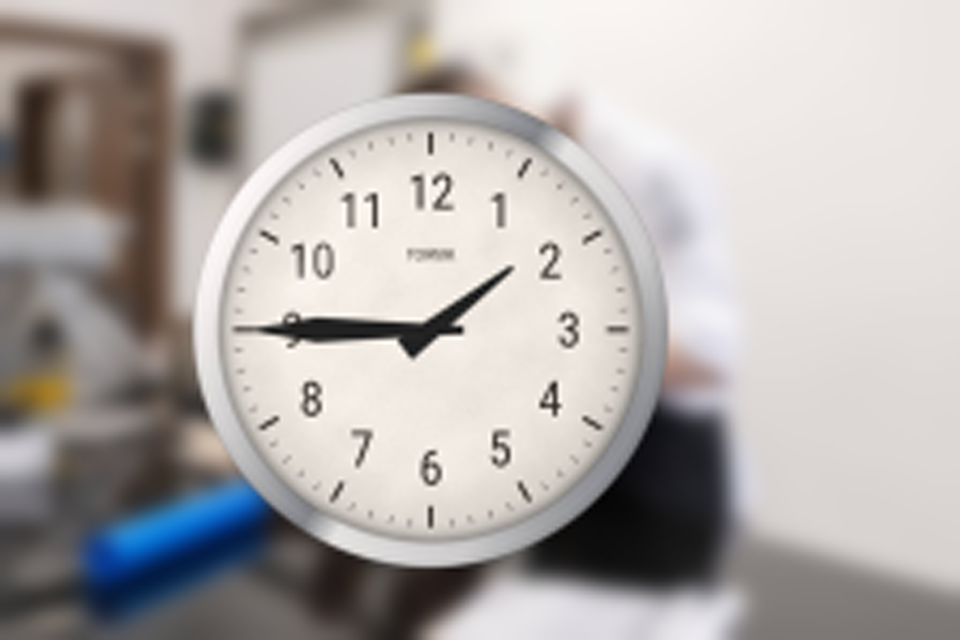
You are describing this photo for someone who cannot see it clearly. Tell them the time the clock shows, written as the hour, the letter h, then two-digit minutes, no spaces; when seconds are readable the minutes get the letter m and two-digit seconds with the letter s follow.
1h45
